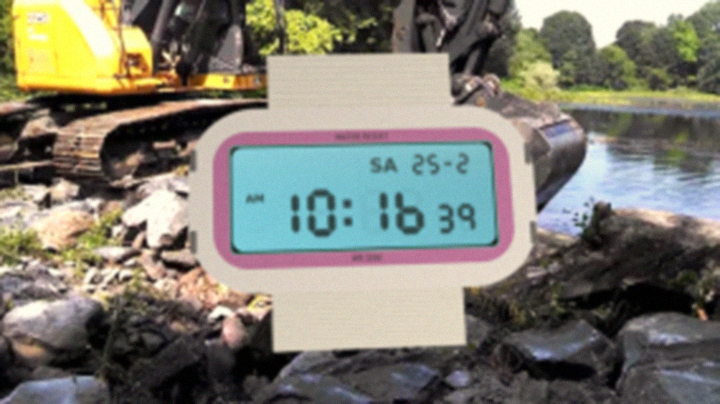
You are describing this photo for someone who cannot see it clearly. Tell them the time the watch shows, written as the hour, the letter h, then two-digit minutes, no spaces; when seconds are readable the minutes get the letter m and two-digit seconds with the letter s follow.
10h16m39s
